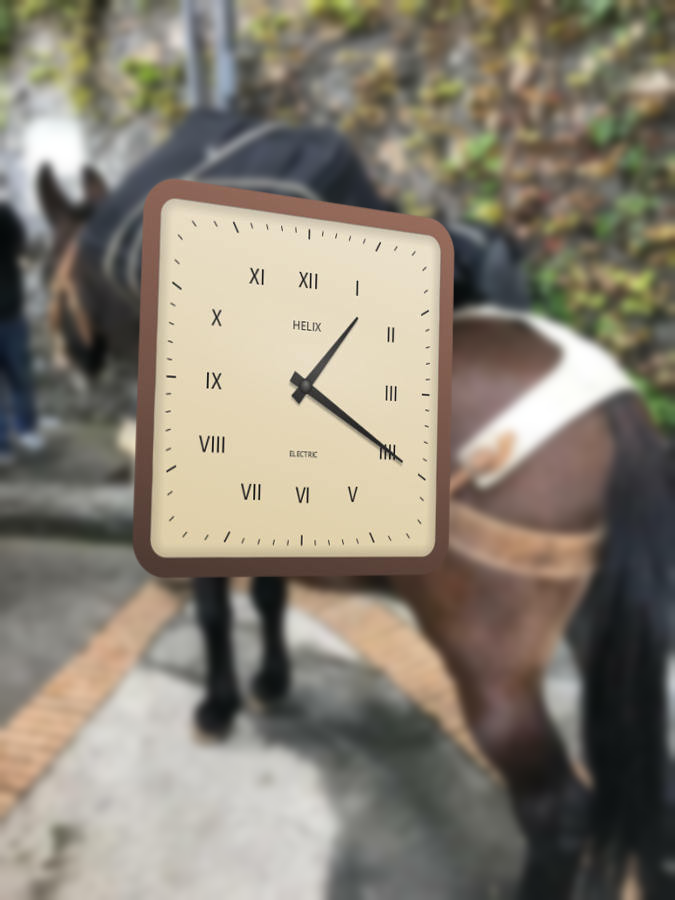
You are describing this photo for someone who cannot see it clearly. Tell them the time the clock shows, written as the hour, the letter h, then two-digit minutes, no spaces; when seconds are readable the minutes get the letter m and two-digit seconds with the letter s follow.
1h20
